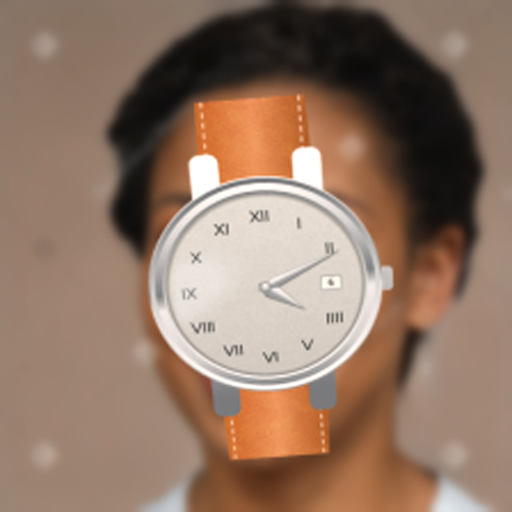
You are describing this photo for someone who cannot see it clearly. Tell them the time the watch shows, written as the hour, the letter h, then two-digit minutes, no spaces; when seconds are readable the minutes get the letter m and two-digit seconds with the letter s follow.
4h11
